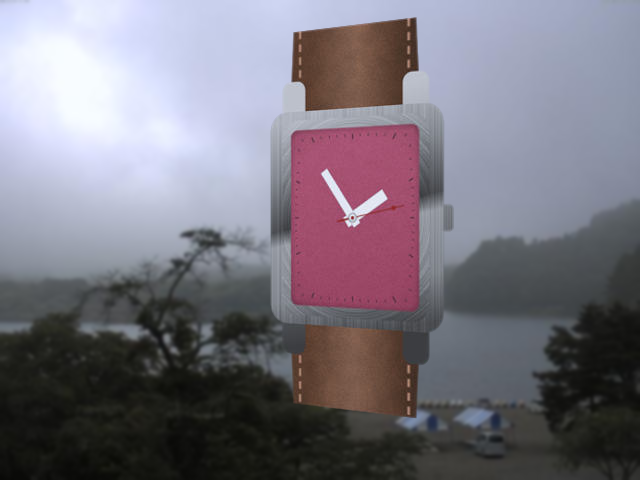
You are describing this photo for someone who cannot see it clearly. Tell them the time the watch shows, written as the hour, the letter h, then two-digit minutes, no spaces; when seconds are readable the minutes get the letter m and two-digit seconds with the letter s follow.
1h54m13s
